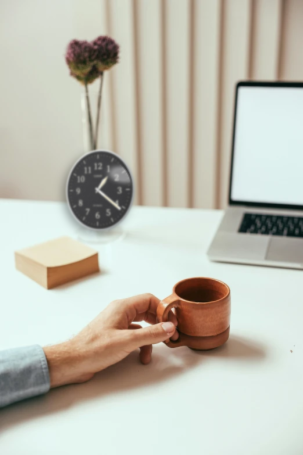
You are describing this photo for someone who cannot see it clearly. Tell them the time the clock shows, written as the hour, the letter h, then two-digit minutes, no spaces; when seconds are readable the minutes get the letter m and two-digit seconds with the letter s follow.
1h21
